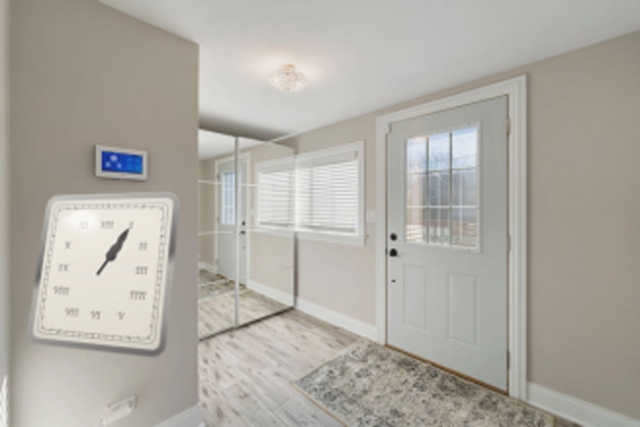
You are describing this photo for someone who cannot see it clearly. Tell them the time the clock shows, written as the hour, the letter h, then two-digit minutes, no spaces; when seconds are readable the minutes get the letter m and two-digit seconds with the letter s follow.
1h05
